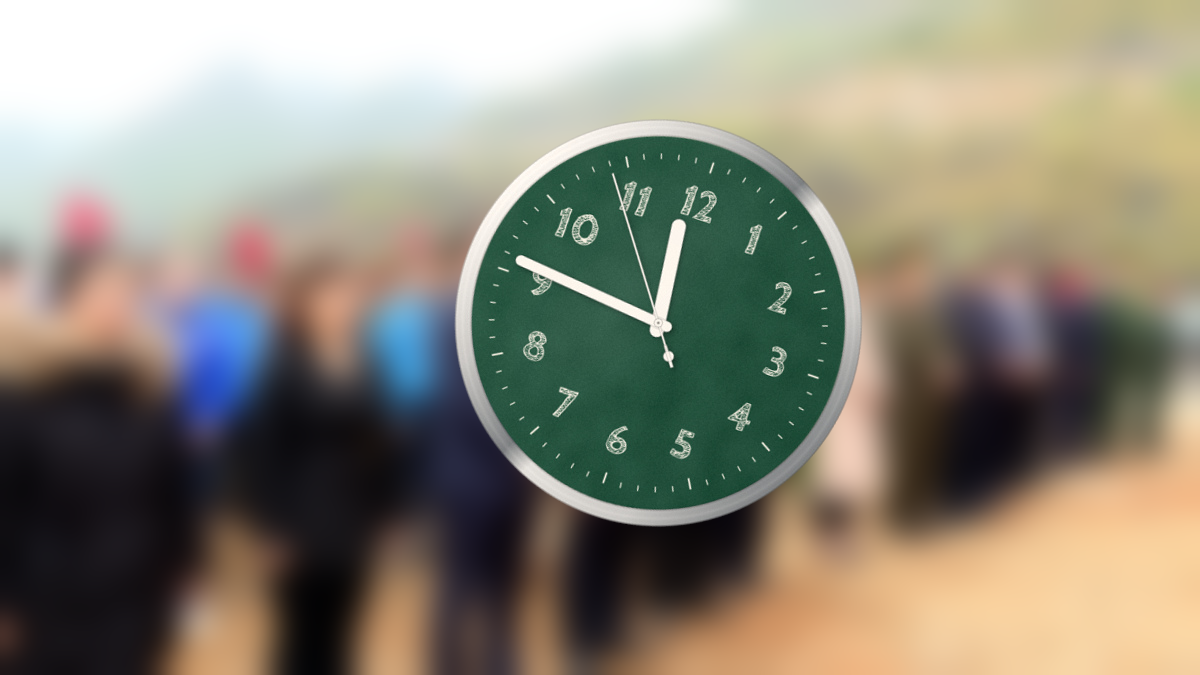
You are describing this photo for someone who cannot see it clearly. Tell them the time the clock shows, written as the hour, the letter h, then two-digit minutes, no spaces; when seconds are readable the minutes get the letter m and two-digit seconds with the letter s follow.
11h45m54s
